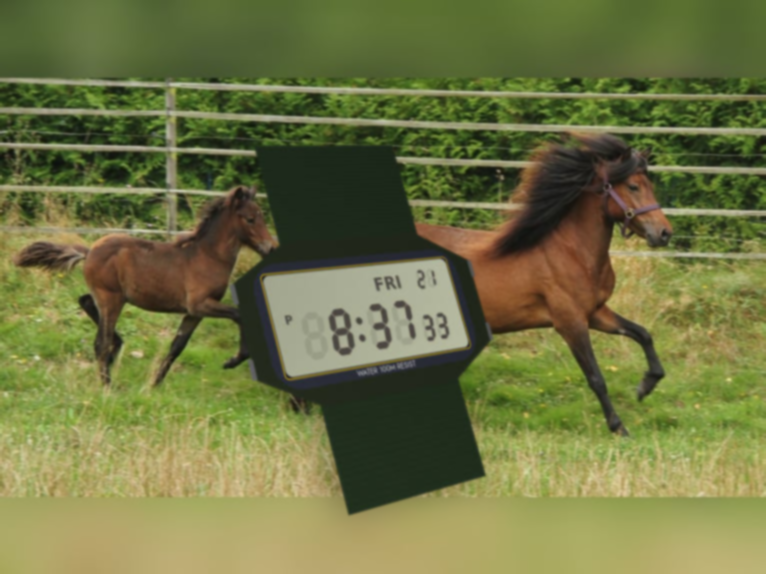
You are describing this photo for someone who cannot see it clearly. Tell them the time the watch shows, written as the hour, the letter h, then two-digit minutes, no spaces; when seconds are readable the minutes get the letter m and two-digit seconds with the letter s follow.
8h37m33s
